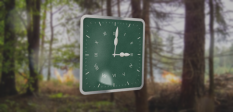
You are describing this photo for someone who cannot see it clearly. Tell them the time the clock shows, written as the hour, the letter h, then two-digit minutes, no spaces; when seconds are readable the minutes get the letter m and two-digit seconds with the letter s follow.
3h01
